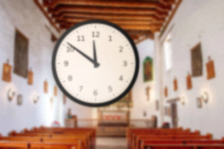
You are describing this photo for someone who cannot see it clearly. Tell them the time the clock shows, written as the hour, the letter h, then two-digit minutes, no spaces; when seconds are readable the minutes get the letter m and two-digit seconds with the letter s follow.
11h51
